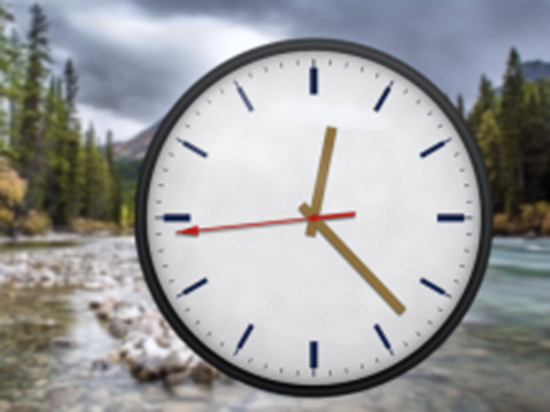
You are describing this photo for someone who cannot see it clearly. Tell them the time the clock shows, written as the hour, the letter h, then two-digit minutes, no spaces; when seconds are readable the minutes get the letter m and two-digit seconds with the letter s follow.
12h22m44s
